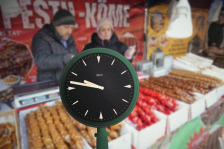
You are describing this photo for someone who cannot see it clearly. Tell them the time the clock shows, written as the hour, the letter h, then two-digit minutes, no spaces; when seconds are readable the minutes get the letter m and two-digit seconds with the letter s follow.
9h47
